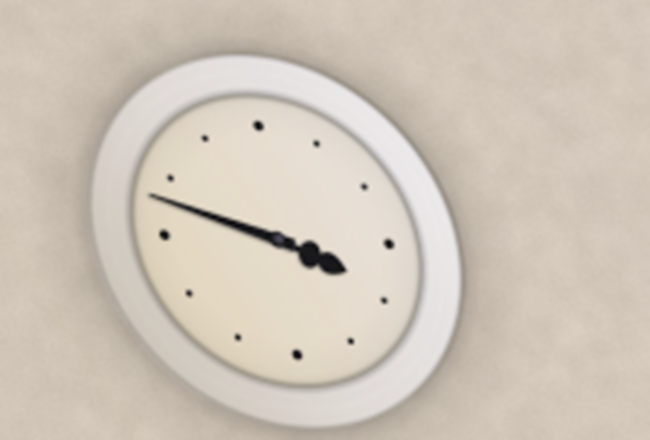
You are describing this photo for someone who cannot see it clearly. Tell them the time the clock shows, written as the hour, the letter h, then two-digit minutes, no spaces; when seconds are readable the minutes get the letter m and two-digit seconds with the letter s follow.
3h48
